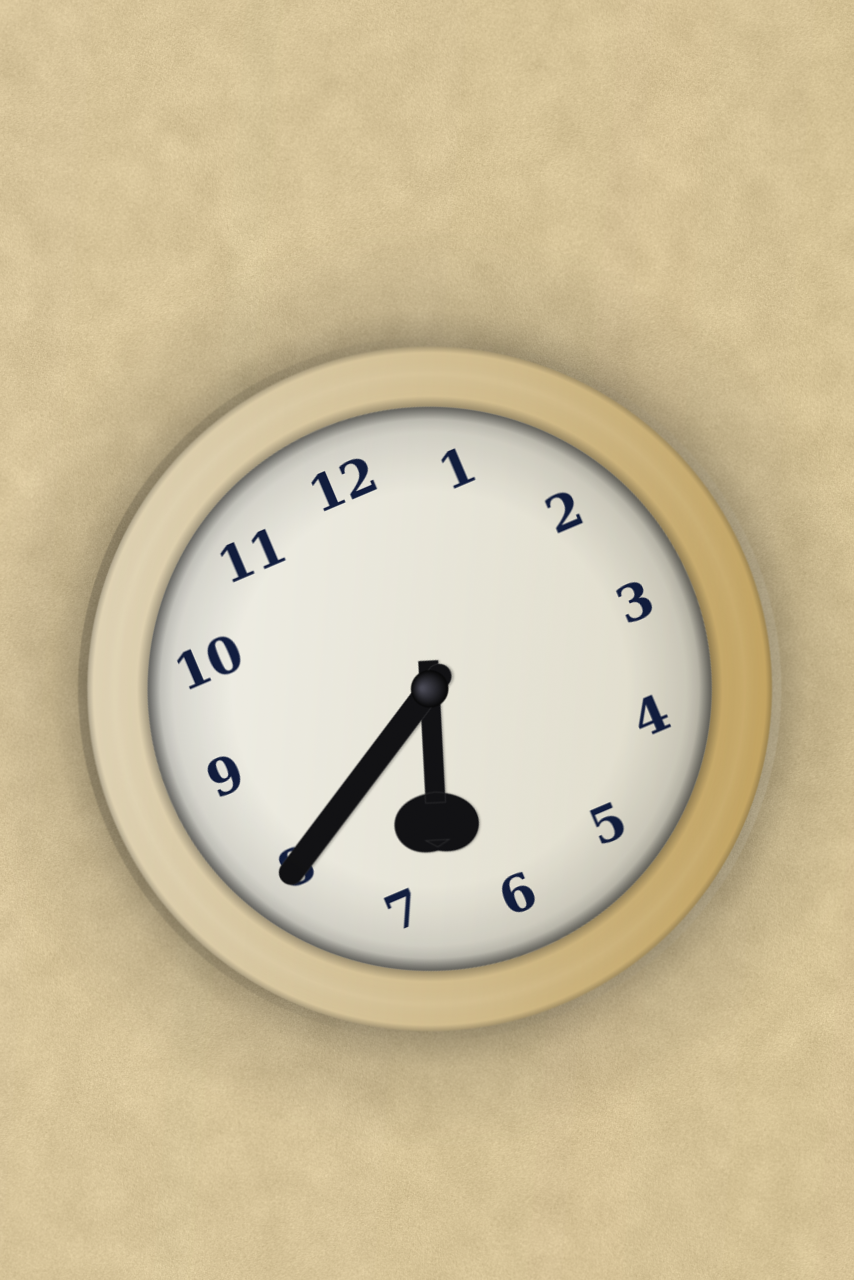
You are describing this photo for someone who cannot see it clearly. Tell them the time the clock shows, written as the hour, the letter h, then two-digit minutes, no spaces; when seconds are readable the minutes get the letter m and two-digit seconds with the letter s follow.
6h40
